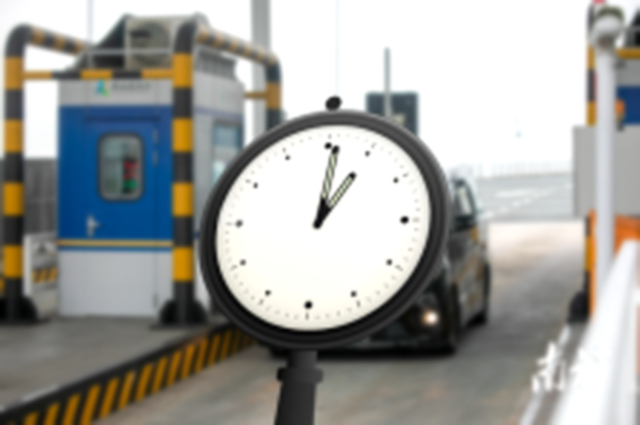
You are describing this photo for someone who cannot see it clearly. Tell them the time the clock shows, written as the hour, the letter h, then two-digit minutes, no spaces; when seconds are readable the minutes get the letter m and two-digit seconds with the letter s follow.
1h01
